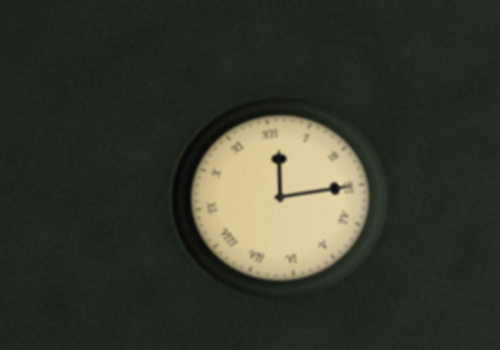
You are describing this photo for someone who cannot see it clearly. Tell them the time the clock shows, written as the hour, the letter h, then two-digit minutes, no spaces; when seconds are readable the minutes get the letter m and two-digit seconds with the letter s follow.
12h15
